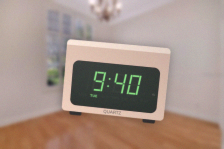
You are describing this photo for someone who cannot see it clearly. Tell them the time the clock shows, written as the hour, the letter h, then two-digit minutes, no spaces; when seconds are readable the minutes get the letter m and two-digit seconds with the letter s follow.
9h40
